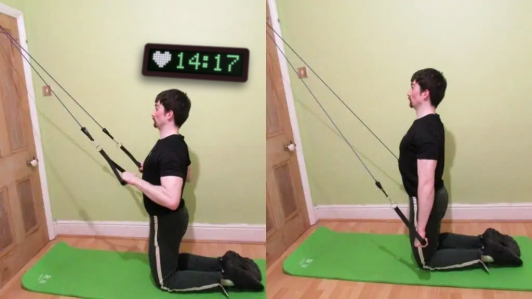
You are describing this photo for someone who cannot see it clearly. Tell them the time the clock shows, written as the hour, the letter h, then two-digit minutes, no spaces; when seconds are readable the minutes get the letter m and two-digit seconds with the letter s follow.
14h17
